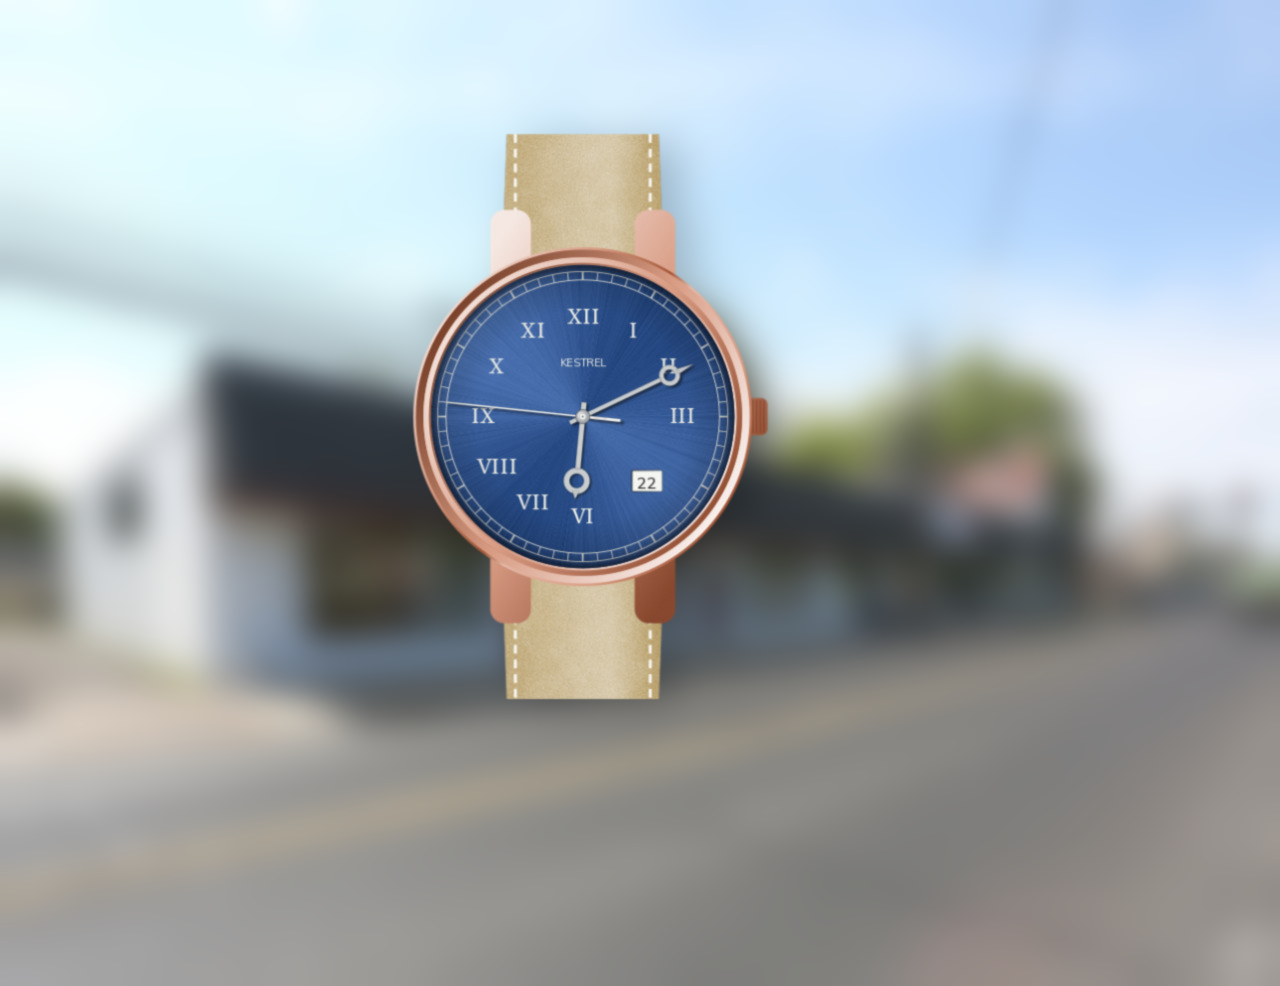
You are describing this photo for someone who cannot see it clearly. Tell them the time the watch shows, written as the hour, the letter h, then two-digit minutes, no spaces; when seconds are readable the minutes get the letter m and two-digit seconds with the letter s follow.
6h10m46s
